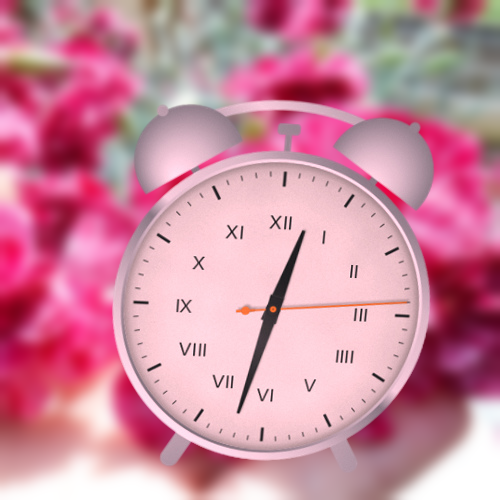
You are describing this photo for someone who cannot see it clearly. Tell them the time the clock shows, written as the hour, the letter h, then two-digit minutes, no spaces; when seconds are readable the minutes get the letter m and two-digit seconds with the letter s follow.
12h32m14s
